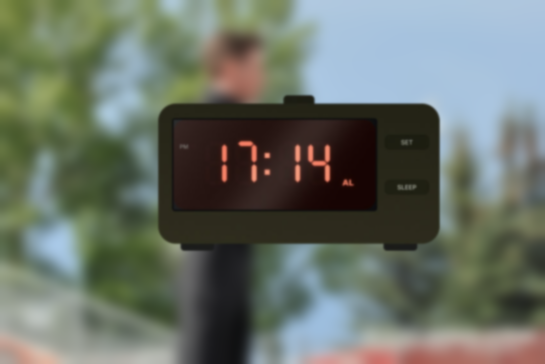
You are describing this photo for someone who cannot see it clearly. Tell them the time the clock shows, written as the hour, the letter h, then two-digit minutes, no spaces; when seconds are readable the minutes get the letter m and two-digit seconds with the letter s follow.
17h14
